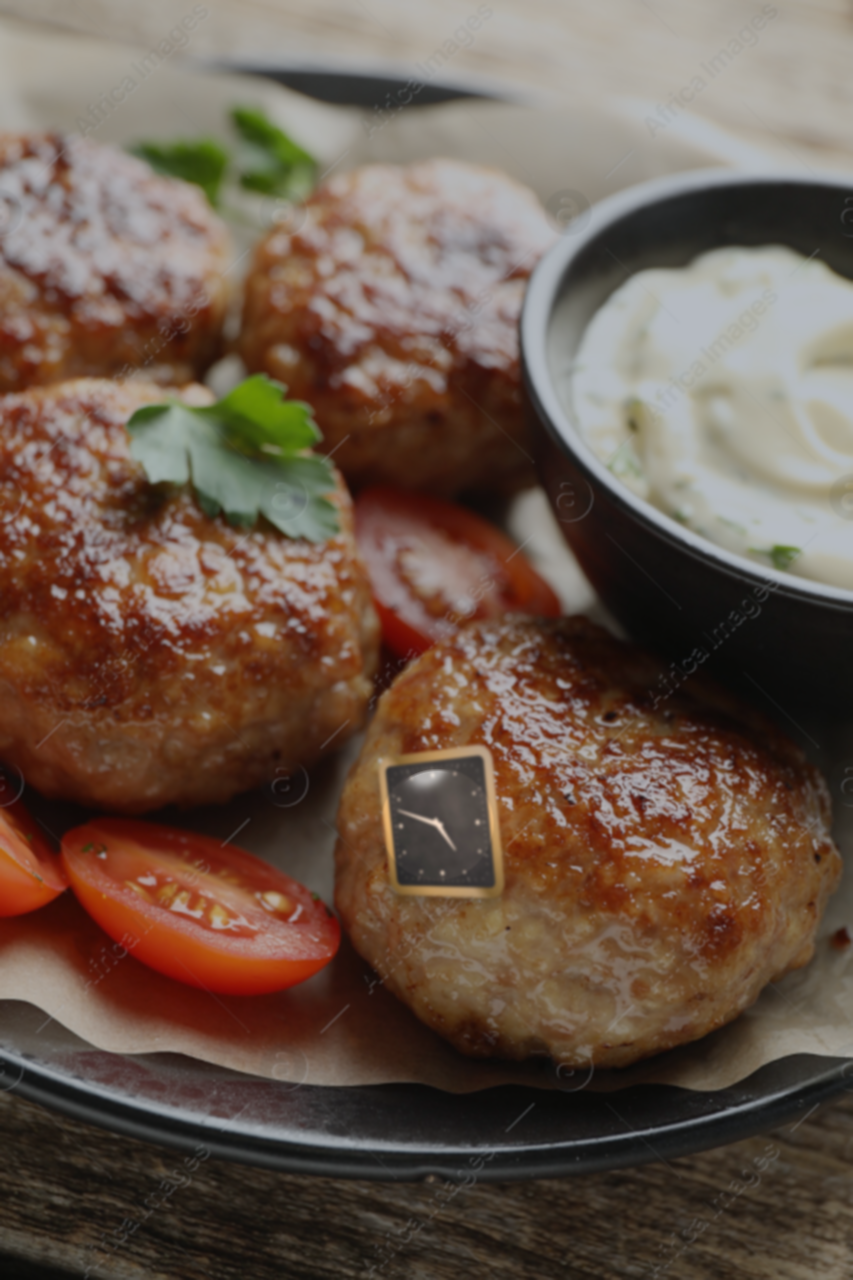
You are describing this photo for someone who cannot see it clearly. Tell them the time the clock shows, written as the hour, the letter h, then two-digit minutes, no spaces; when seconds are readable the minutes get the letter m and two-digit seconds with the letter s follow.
4h48
